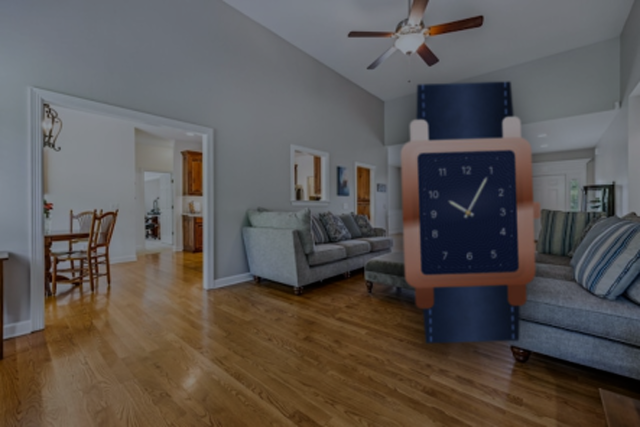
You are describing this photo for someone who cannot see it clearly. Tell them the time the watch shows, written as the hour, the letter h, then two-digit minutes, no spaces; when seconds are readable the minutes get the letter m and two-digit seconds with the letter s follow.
10h05
